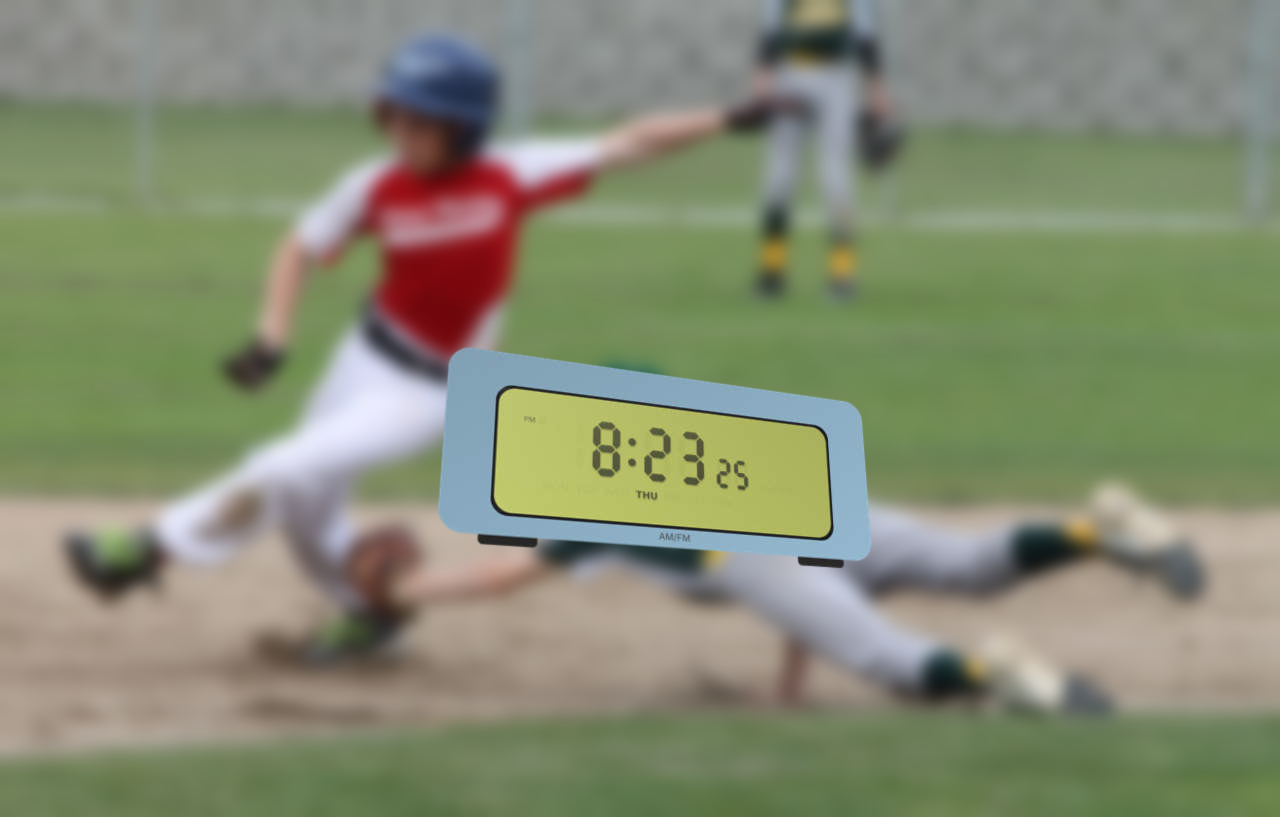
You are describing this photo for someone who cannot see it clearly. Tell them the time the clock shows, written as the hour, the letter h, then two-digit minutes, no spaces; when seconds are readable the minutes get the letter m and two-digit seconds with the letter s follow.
8h23m25s
